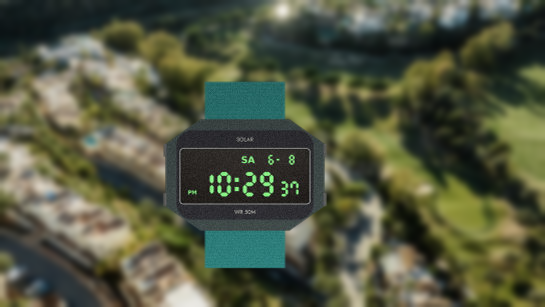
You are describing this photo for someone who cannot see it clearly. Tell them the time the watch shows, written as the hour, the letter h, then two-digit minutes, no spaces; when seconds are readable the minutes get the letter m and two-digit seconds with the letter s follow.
10h29m37s
